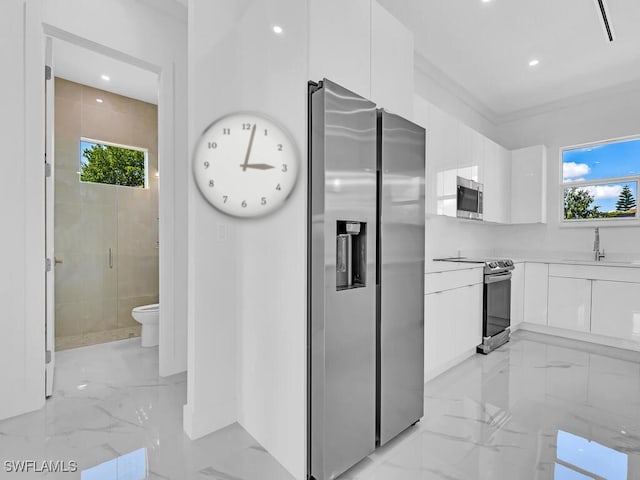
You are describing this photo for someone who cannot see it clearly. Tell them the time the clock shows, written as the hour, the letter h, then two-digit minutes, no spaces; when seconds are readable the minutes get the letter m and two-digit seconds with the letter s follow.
3h02
